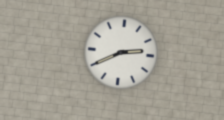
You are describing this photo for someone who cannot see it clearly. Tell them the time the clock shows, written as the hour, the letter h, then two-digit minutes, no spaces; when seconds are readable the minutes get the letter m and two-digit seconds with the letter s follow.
2h40
